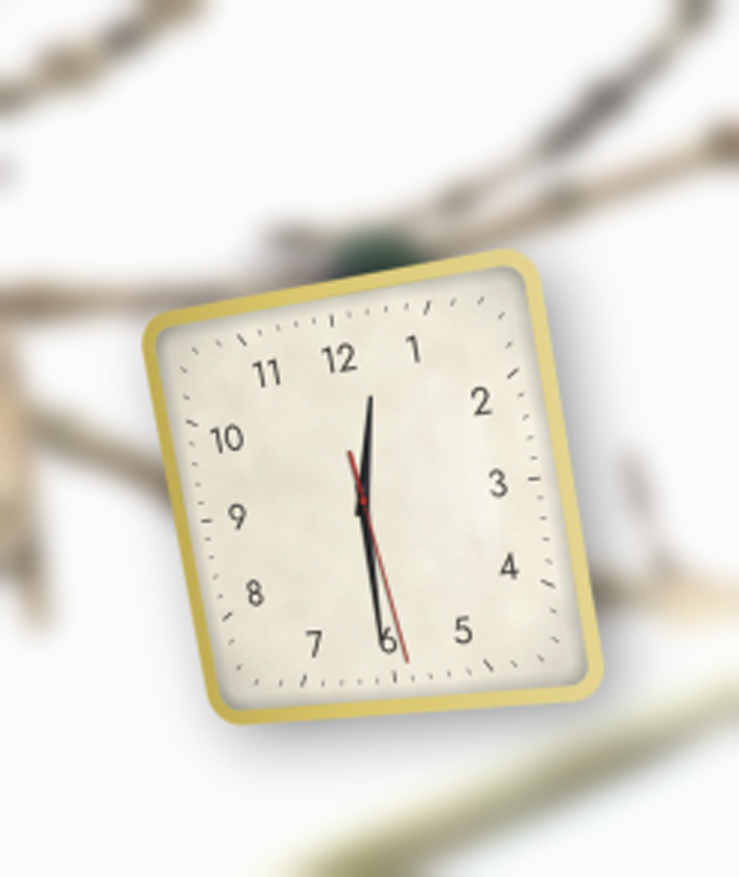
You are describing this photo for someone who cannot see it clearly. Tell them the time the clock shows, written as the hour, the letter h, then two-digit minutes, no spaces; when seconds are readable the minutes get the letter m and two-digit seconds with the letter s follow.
12h30m29s
